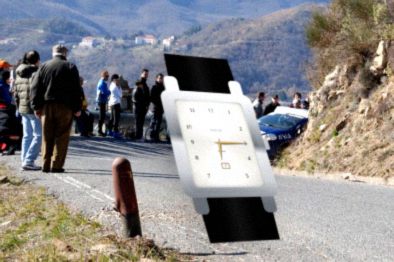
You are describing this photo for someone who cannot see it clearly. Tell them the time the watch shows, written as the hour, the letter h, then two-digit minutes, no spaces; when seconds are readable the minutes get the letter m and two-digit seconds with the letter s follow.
6h15
